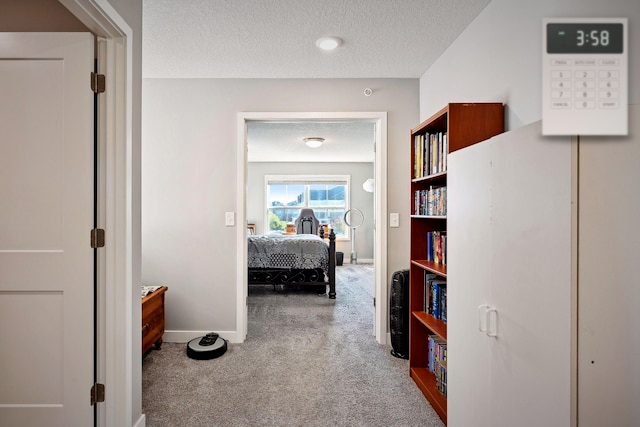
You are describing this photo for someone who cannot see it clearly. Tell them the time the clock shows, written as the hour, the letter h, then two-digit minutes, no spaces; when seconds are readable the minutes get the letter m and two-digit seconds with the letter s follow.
3h58
